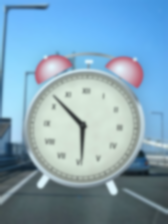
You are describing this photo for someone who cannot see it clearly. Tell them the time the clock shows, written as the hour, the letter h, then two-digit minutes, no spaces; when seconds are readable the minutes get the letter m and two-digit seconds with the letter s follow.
5h52
